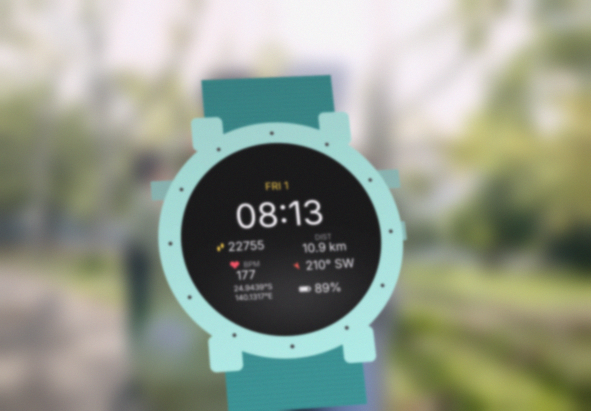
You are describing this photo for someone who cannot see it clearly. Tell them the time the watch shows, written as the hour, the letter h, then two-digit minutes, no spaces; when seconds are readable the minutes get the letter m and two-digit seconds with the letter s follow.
8h13
